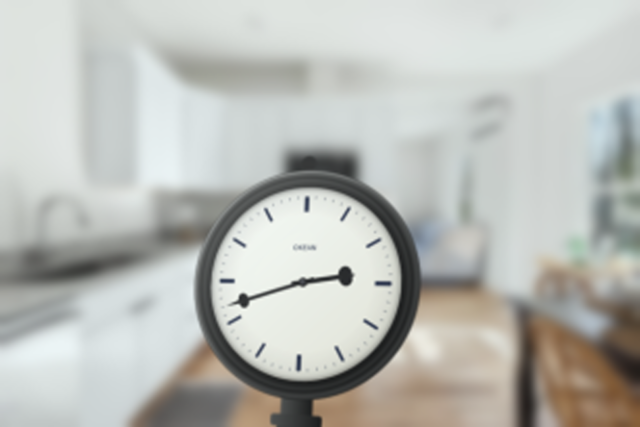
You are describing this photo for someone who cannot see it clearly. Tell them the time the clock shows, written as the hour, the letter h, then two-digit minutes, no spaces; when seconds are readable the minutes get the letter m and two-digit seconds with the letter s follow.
2h42
